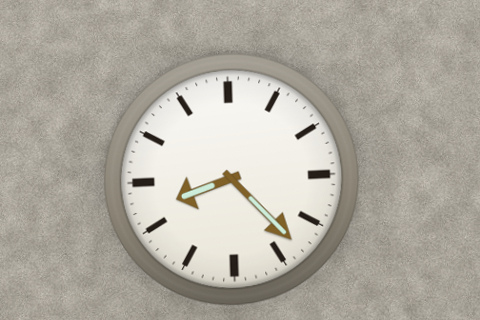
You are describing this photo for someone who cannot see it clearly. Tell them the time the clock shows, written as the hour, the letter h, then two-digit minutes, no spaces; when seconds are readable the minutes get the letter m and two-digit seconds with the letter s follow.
8h23
